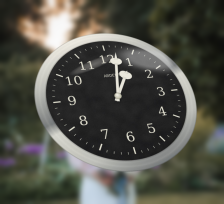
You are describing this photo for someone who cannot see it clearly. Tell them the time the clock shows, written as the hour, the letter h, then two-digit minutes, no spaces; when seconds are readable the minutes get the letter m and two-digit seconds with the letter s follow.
1h02
